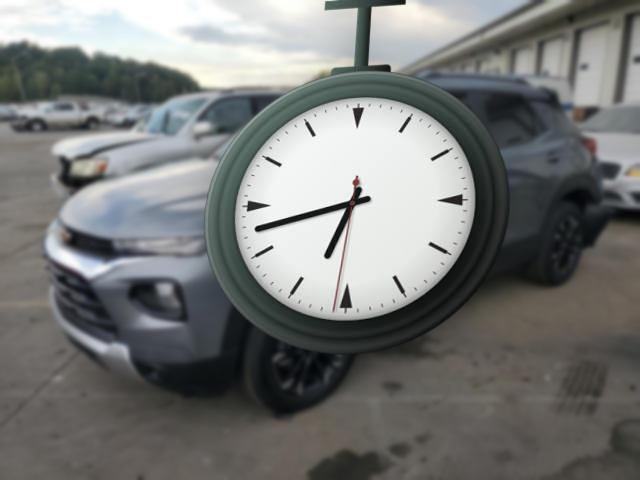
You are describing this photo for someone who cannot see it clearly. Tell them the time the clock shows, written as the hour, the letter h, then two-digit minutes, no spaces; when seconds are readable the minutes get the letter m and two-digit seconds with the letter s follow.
6h42m31s
